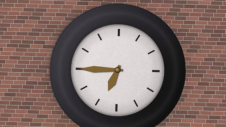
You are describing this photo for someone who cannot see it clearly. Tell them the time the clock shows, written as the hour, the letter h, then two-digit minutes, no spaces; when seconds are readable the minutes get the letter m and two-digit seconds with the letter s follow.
6h45
